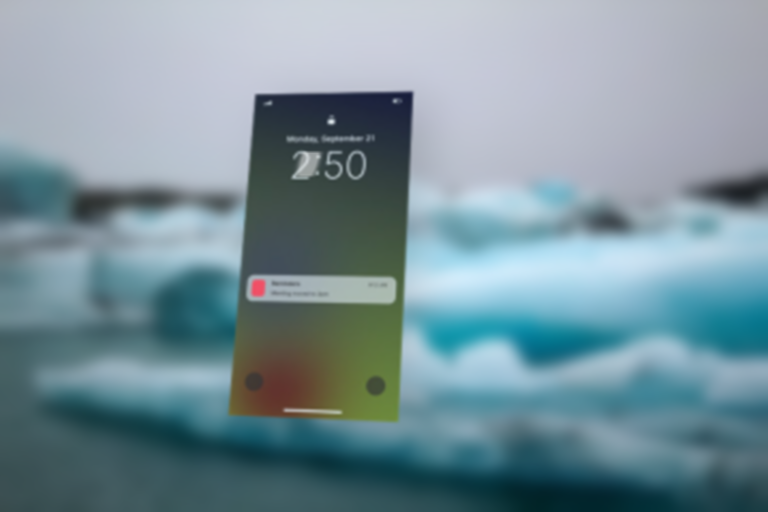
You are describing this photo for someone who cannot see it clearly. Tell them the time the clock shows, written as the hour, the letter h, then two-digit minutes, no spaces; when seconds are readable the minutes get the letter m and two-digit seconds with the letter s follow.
2h50
